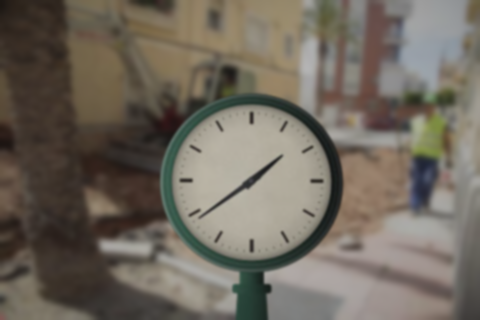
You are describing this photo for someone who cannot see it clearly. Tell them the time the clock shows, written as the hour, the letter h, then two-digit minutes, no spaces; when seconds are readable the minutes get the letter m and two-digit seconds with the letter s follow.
1h39
